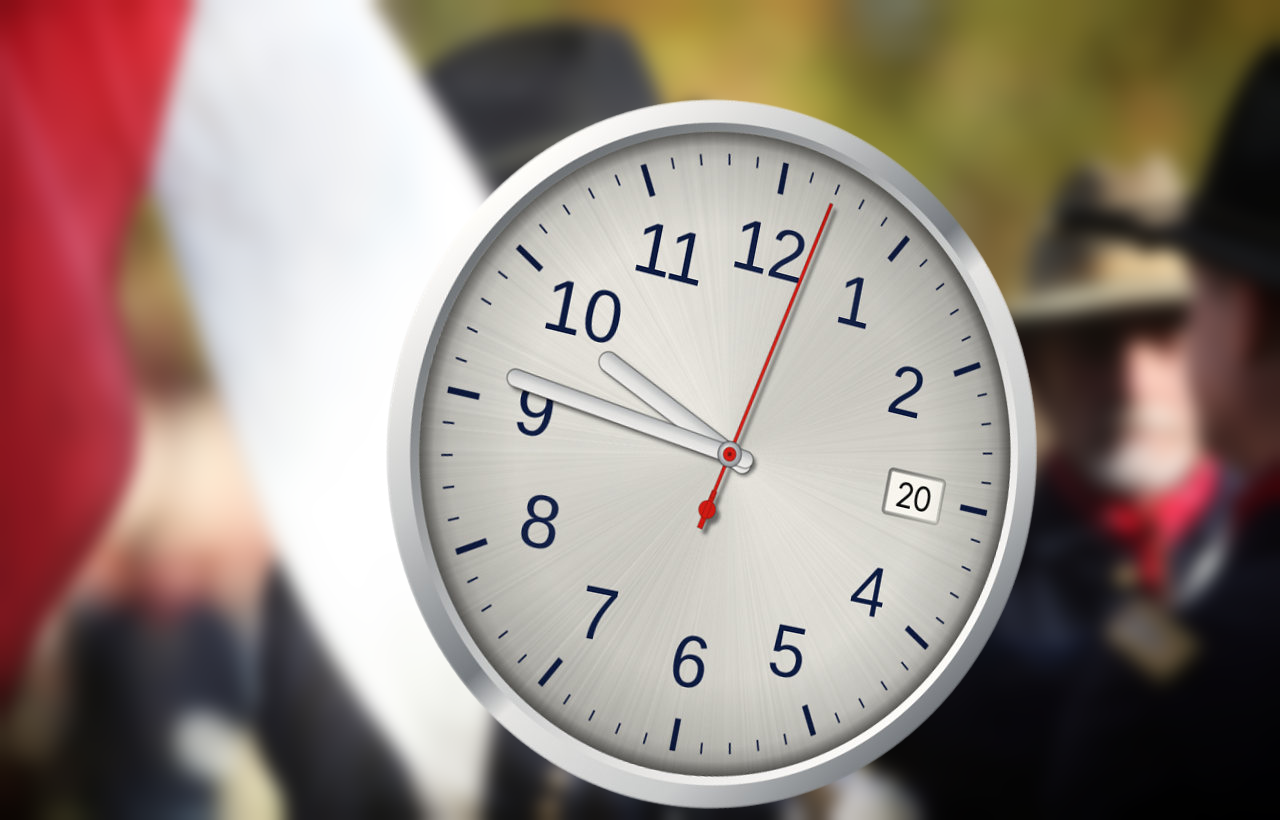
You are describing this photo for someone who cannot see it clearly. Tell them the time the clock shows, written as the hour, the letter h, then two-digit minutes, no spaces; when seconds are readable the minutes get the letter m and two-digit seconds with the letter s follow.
9h46m02s
